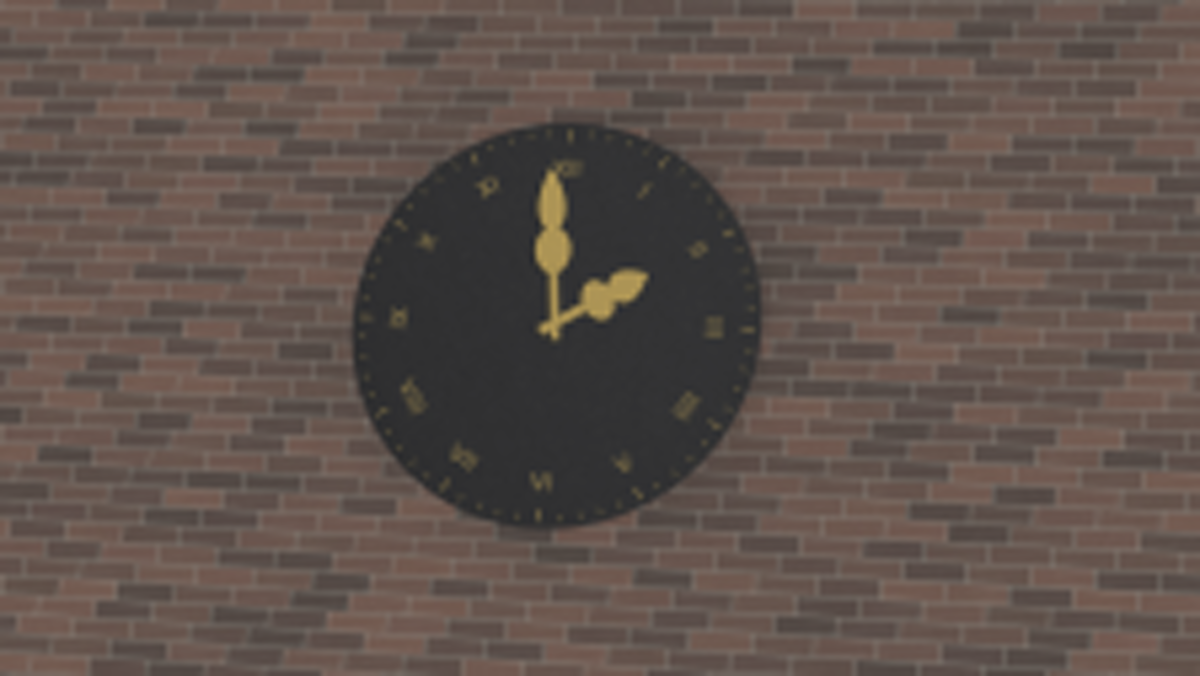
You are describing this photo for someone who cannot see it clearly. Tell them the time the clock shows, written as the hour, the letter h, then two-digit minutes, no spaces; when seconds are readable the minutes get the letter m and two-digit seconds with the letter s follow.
1h59
